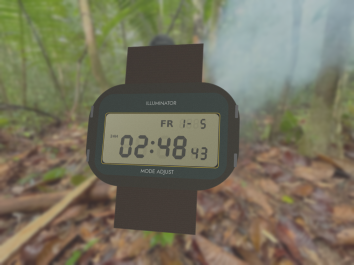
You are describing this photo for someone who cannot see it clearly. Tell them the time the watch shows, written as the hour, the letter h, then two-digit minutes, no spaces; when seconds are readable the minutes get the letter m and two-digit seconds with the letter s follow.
2h48m43s
